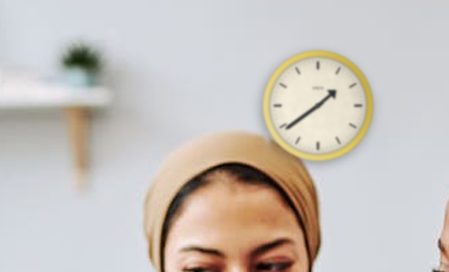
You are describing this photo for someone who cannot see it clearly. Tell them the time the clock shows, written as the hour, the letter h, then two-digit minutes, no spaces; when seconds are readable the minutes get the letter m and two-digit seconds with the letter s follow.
1h39
